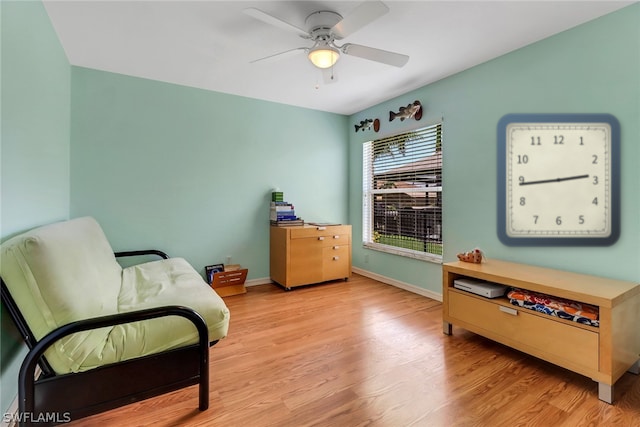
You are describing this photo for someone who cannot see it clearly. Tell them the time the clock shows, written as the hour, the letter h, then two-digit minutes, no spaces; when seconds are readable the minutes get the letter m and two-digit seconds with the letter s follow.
2h44
